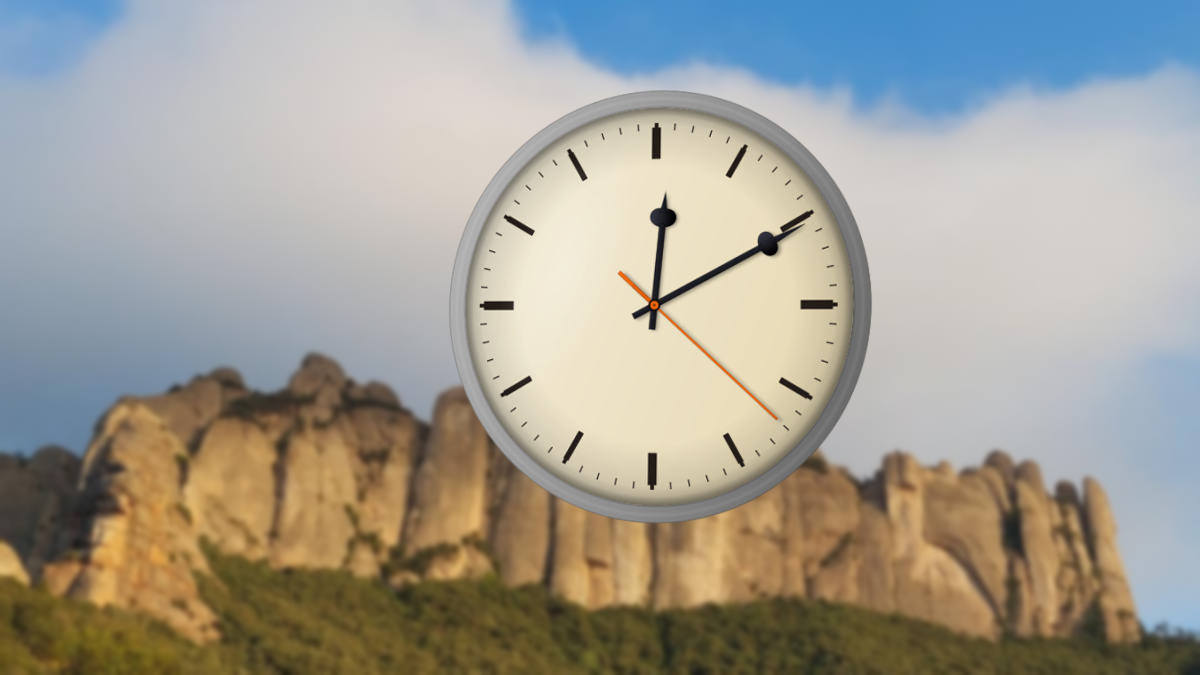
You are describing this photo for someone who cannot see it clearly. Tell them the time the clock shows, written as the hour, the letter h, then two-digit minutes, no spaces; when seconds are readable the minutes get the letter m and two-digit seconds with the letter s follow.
12h10m22s
